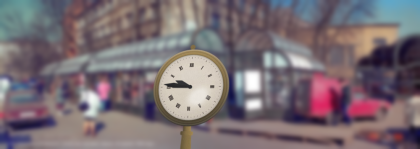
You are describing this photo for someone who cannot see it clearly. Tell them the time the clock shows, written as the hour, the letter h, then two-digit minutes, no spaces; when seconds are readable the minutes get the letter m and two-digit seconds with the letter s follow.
9h46
